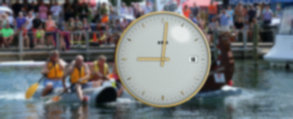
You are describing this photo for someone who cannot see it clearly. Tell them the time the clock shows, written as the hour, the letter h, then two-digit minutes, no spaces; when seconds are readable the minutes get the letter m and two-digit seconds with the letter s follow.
9h01
